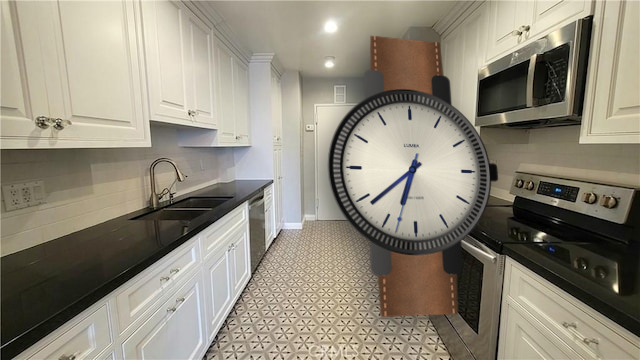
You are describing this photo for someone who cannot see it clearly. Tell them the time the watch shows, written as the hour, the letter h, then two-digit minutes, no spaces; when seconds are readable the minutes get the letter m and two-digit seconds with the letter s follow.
6h38m33s
